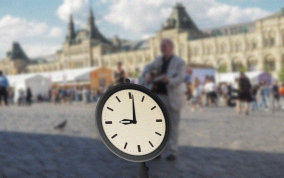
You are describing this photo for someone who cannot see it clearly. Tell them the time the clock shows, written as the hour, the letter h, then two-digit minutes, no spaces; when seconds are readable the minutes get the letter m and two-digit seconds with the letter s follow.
9h01
